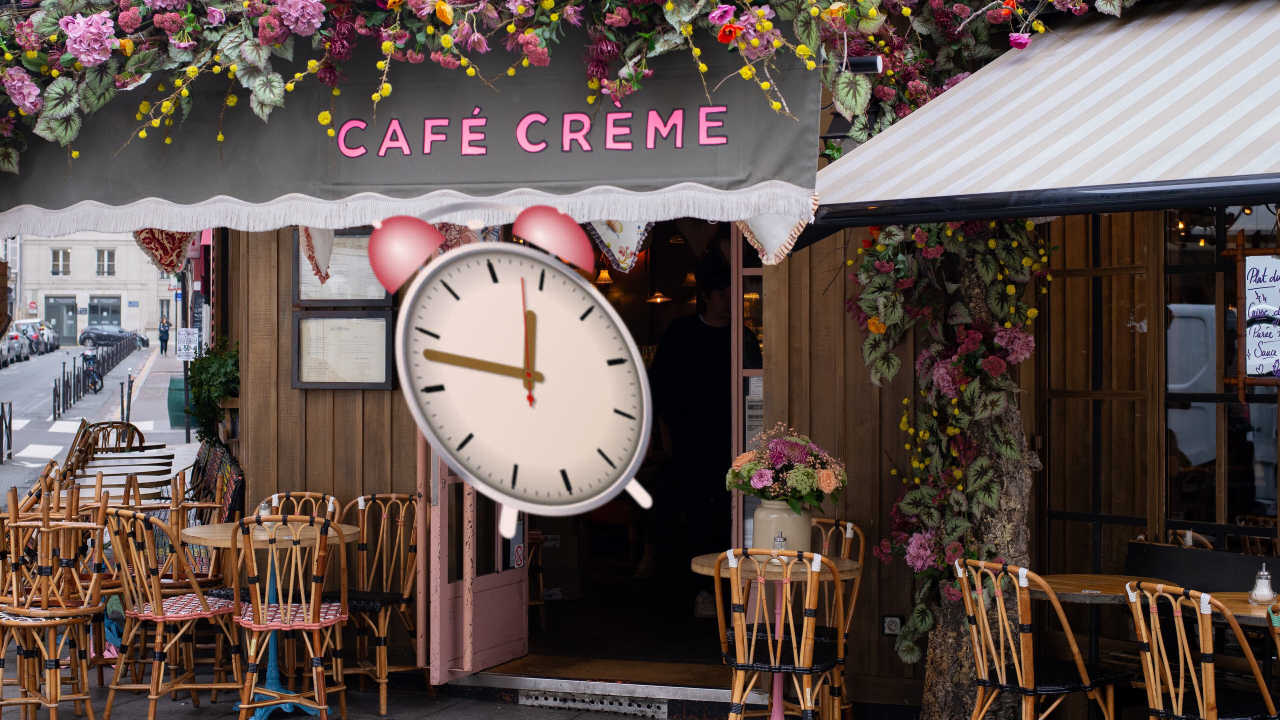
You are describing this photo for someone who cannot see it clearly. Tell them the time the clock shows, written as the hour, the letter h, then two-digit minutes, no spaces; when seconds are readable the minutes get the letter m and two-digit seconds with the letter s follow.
12h48m03s
